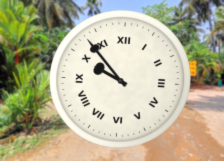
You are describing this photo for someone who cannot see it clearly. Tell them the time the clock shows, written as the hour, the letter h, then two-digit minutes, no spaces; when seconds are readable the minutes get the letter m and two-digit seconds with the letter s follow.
9h53
